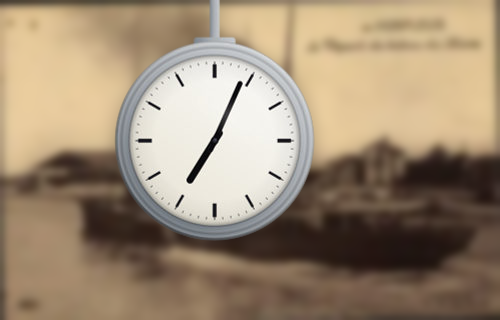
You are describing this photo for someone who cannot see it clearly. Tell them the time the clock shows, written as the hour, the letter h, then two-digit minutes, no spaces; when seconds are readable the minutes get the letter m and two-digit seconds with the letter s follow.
7h04
